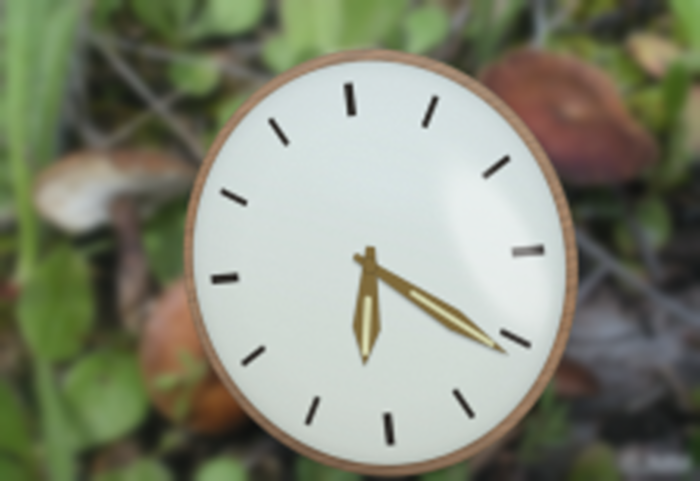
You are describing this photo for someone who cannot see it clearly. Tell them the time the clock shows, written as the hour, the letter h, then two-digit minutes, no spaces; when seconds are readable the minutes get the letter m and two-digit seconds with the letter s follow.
6h21
